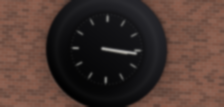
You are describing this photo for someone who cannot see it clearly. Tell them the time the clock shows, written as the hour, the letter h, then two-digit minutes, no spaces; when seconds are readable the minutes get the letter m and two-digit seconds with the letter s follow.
3h16
